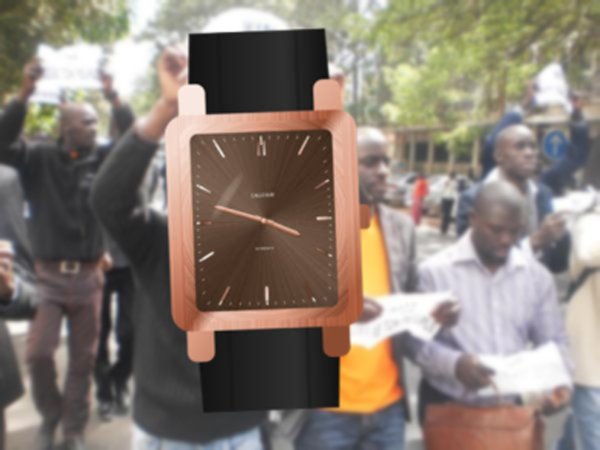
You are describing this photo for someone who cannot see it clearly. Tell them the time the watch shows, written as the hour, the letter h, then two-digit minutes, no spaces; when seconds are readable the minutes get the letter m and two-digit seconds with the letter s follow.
3h48
